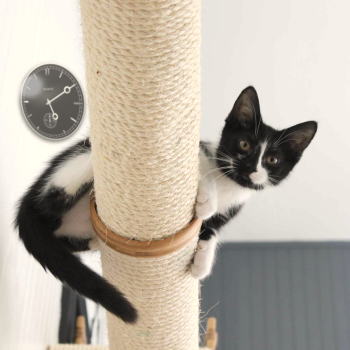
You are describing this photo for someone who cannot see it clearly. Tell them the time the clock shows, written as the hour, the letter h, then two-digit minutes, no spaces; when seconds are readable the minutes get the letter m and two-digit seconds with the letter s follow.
5h10
